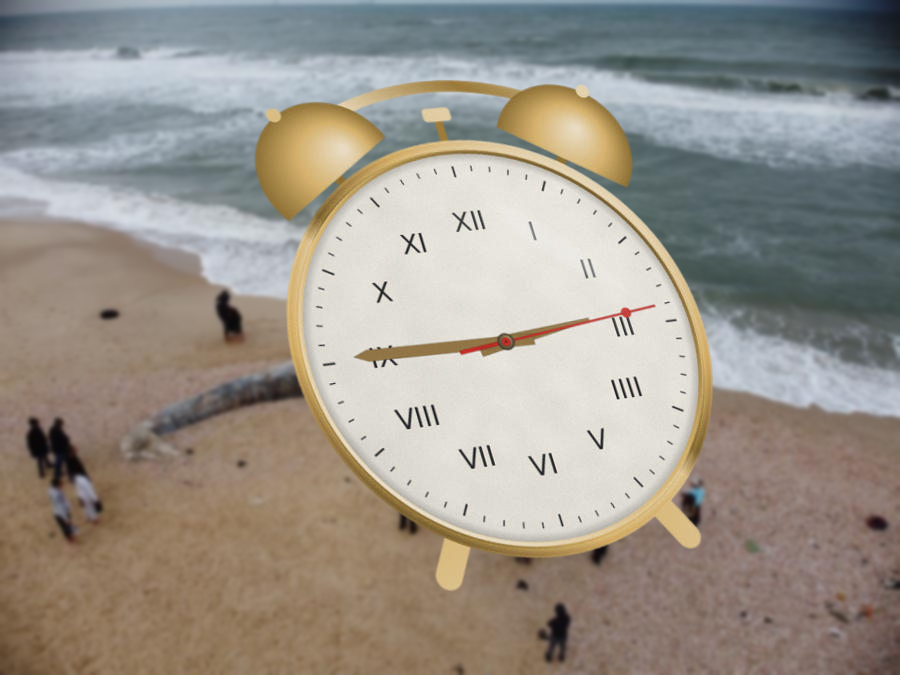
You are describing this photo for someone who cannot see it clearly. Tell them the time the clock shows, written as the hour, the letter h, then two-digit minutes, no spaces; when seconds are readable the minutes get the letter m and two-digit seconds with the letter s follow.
2h45m14s
